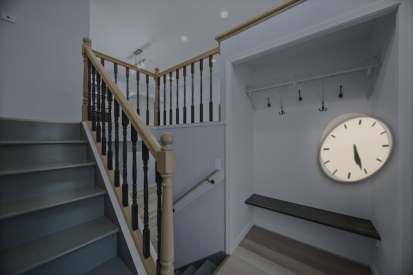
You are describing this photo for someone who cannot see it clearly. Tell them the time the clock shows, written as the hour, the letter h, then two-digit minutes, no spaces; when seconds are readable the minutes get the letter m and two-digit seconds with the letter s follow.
5h26
